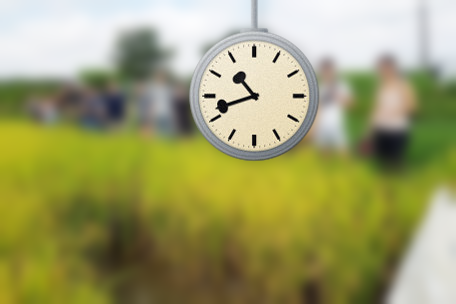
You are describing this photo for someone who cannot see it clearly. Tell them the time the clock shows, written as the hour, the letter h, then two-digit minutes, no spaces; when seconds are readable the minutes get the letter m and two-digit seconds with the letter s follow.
10h42
